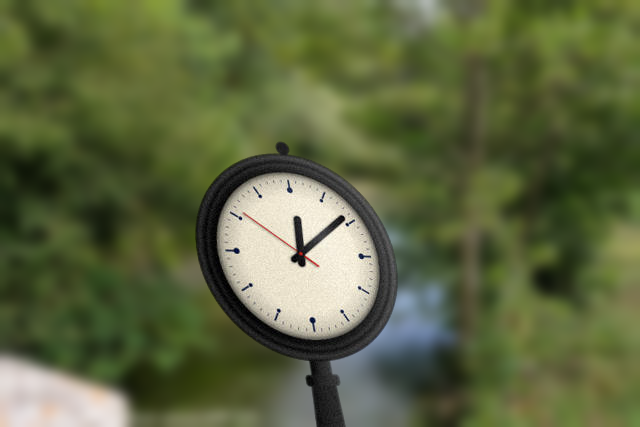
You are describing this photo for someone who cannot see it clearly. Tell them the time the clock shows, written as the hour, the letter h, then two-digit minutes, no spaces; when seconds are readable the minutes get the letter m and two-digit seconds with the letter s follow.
12h08m51s
